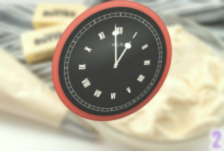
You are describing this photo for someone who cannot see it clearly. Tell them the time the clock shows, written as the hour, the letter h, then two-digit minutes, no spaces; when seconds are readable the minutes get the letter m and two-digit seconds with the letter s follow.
12h59
